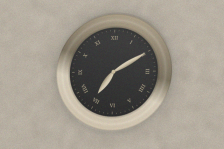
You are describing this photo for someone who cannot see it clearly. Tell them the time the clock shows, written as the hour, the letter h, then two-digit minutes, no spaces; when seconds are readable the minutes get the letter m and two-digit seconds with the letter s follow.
7h10
